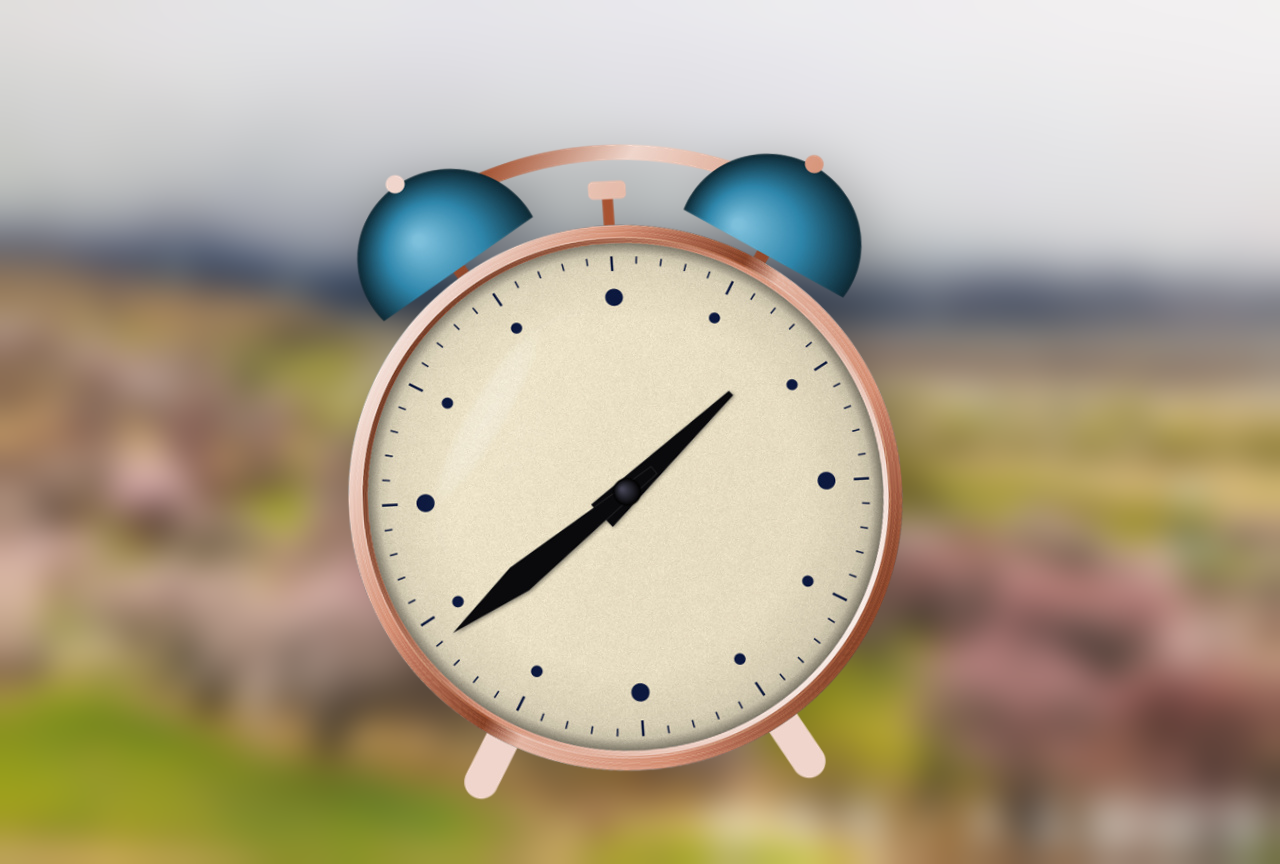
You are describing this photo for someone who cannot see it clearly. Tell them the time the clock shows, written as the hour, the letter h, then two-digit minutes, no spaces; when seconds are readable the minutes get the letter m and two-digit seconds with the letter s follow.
1h39
